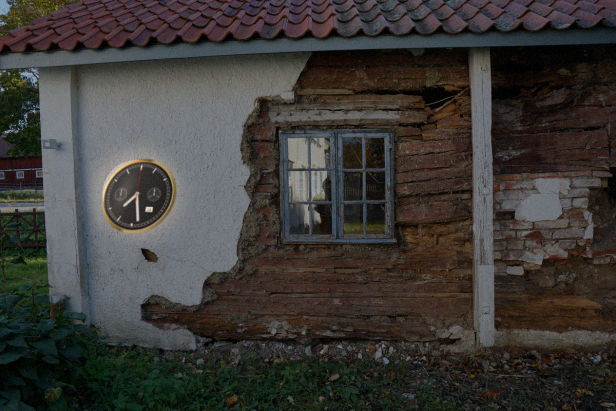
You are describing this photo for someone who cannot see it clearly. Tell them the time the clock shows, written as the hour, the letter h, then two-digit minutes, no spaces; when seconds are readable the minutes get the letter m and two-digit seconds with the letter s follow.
7h28
